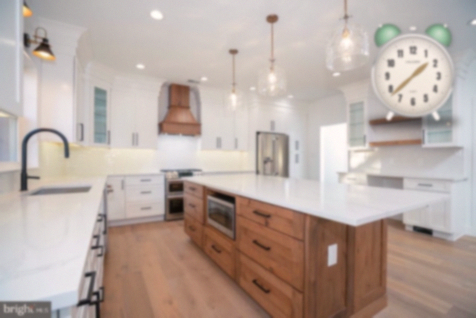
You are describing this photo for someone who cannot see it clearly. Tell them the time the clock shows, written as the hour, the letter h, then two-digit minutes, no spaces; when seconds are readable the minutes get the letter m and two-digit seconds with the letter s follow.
1h38
